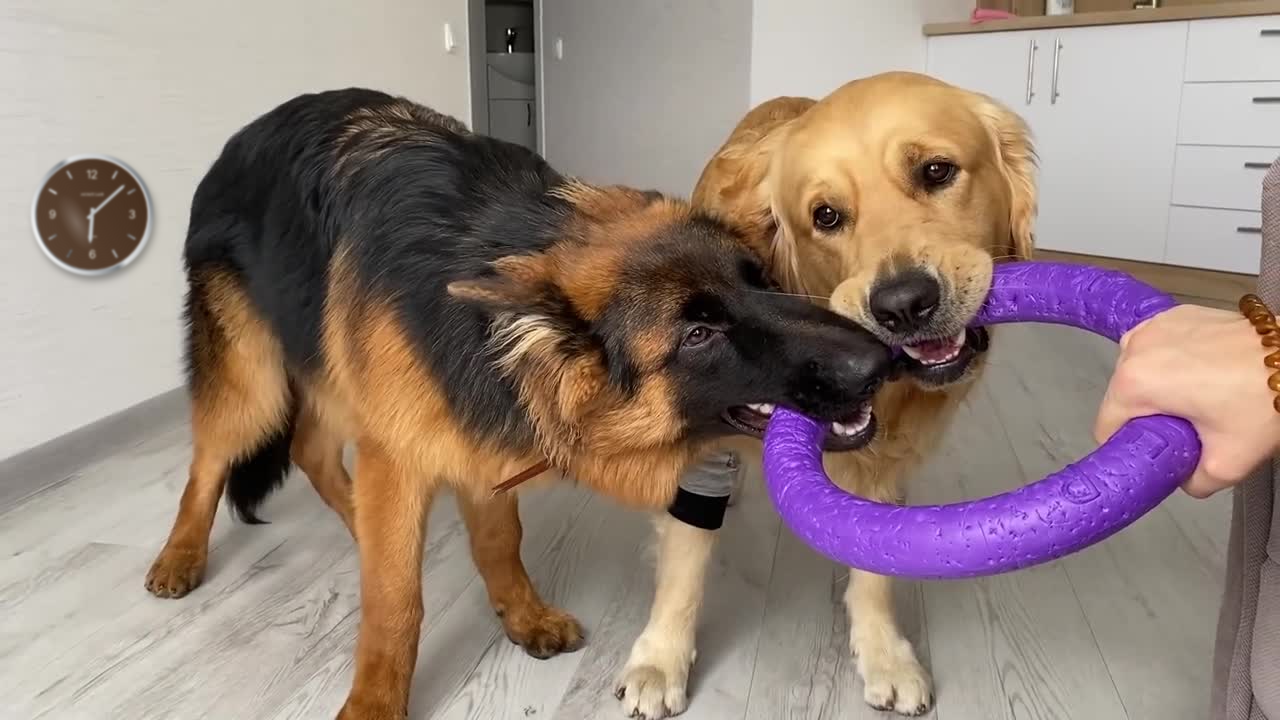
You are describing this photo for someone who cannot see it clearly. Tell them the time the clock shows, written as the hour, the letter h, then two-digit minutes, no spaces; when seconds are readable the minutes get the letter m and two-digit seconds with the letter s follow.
6h08
